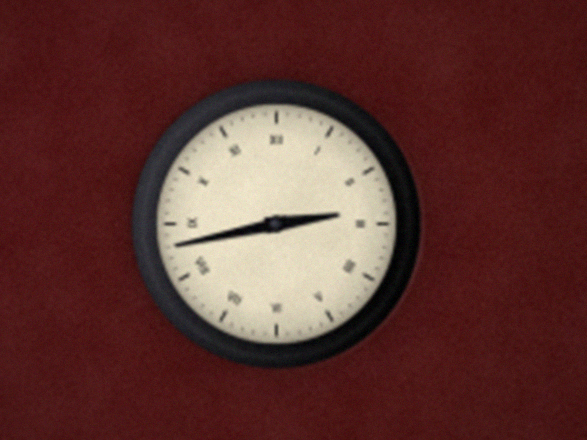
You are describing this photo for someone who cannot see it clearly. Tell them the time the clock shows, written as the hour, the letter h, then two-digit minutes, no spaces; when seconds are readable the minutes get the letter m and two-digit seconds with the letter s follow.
2h43
